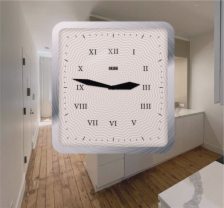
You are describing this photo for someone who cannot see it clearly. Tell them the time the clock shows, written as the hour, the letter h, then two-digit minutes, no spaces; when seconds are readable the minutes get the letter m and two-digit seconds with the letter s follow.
2h47
